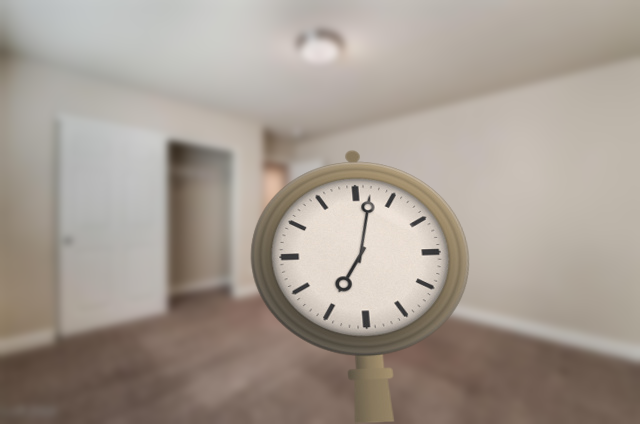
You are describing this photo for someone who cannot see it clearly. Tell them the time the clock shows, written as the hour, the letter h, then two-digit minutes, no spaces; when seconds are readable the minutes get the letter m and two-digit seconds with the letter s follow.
7h02
